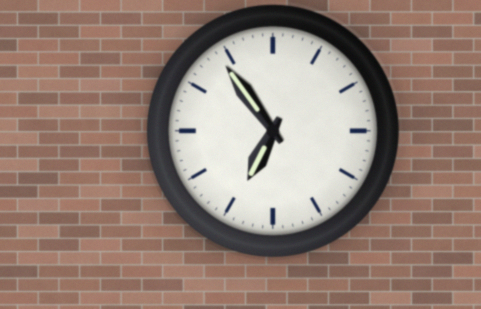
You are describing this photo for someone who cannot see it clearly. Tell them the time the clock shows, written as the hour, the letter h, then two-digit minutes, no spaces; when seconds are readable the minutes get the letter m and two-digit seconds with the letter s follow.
6h54
